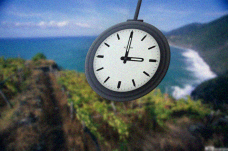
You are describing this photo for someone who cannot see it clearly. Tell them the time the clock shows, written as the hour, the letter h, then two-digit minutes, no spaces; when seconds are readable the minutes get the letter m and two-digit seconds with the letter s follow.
3h00
